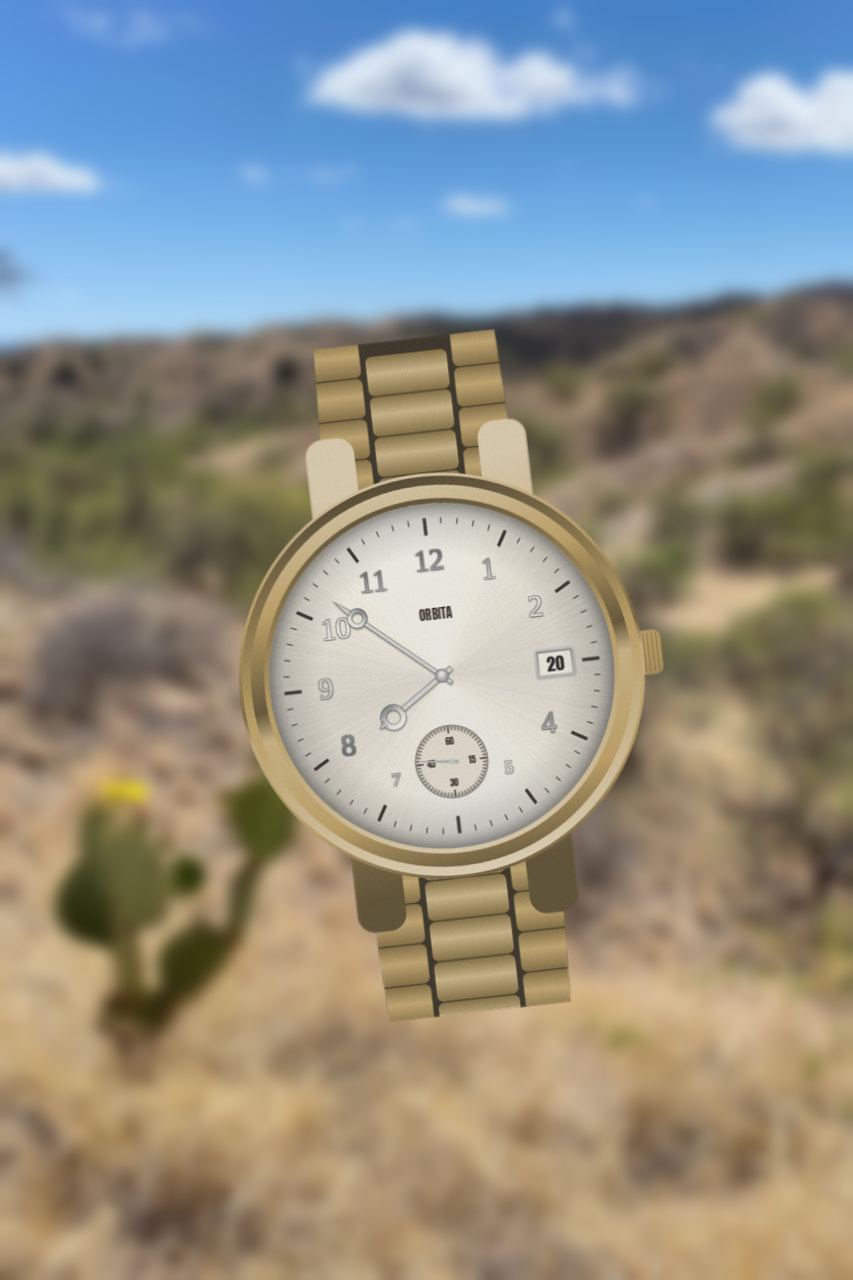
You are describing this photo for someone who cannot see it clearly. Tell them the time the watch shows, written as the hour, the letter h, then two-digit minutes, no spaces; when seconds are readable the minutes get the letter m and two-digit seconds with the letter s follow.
7h51m46s
